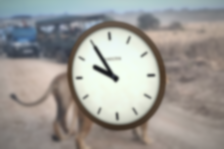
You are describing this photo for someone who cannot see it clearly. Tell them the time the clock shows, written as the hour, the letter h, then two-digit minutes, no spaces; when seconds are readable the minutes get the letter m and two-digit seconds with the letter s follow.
9h55
